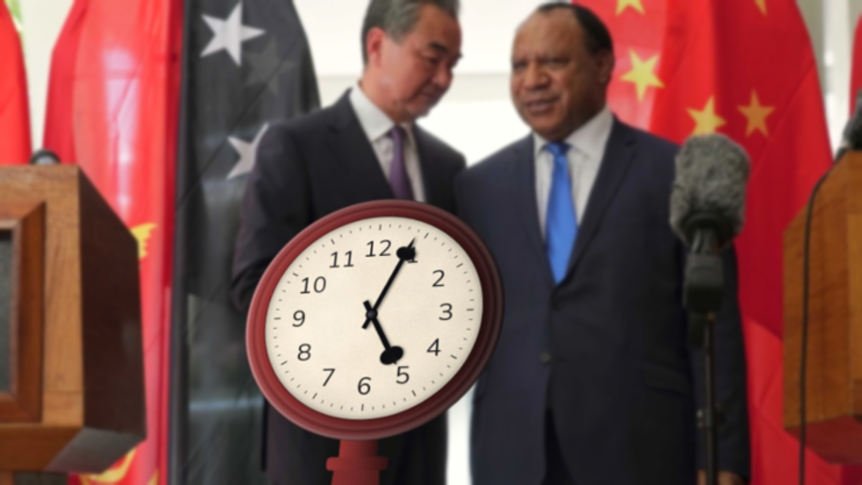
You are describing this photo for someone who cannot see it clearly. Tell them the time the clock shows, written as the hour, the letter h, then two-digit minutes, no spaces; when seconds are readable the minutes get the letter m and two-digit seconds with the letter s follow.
5h04
